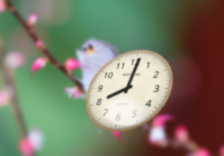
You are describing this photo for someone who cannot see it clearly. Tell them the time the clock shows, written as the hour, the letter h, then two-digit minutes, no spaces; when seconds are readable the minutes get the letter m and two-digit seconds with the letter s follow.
8h01
